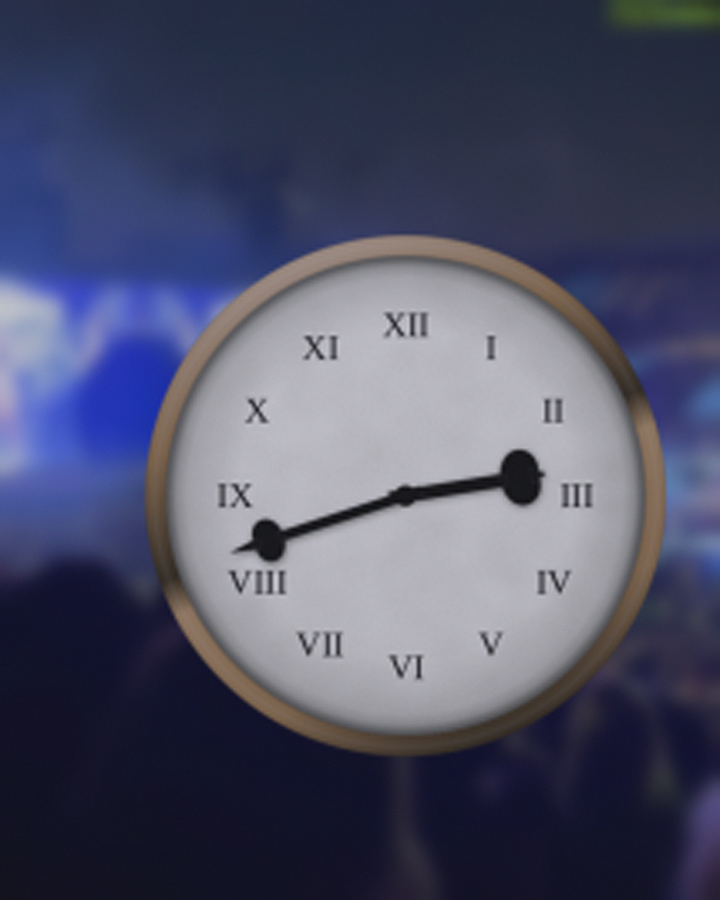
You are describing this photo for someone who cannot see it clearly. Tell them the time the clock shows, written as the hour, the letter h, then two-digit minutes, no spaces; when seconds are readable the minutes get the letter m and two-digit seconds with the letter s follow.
2h42
